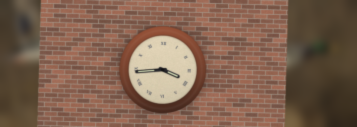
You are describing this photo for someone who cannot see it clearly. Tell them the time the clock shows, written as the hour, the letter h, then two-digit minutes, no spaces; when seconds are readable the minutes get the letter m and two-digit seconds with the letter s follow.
3h44
